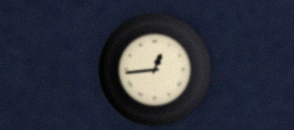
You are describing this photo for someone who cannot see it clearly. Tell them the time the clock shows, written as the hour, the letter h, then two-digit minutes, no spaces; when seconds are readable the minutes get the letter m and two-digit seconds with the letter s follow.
12h44
